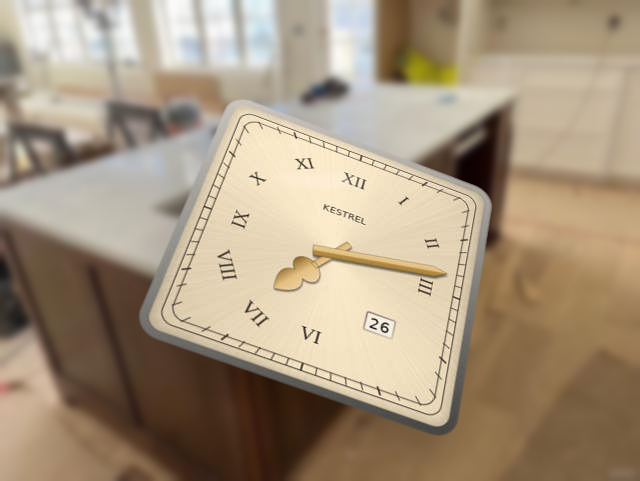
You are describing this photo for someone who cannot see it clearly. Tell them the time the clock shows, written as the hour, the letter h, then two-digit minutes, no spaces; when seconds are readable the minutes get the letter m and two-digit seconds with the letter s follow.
7h13
